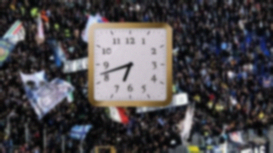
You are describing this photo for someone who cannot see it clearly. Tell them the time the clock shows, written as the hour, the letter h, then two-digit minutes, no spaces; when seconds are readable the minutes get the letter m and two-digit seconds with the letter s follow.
6h42
